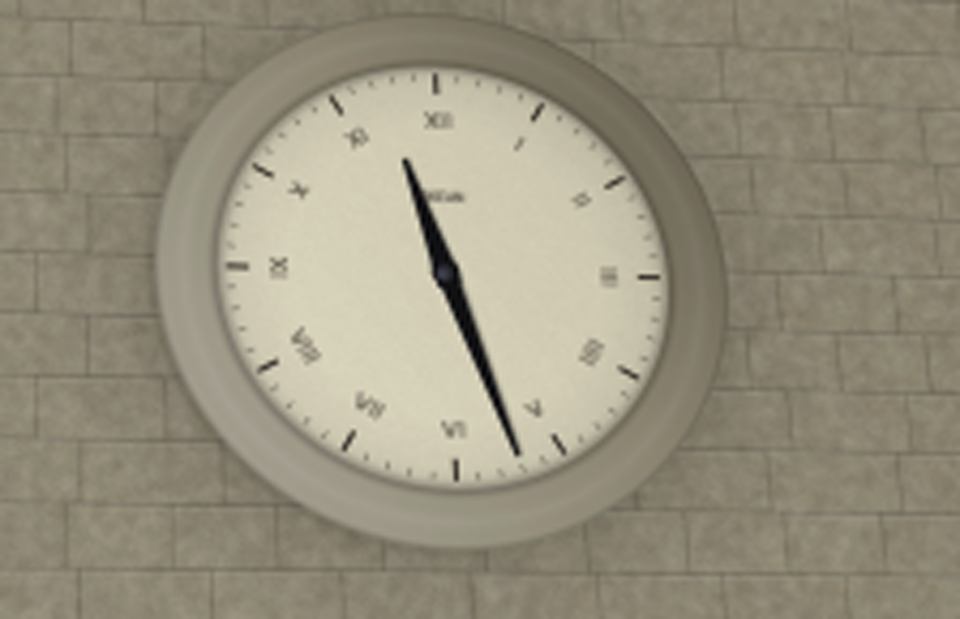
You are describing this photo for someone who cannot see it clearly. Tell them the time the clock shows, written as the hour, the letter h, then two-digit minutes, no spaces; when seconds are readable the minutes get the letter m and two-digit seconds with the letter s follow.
11h27
